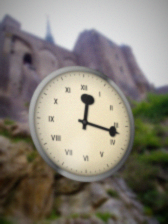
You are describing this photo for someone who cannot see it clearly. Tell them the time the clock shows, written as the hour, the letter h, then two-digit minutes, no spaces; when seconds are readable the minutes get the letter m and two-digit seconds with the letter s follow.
12h17
